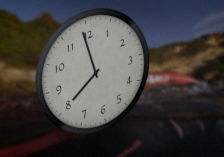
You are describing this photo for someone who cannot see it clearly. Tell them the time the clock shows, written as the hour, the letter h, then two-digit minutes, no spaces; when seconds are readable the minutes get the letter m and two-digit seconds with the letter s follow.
7h59
